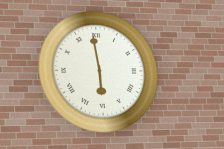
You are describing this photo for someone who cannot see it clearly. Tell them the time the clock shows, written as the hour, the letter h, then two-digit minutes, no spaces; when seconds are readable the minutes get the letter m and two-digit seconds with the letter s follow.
5h59
